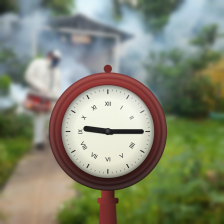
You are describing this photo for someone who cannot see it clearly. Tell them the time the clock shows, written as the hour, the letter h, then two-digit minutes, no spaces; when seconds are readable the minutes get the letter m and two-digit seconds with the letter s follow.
9h15
